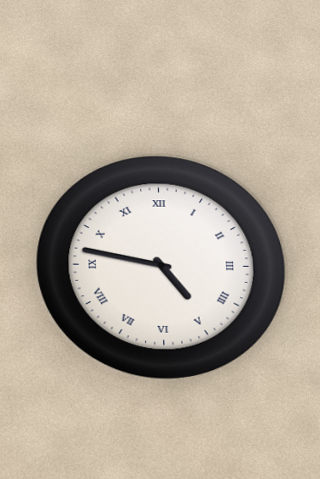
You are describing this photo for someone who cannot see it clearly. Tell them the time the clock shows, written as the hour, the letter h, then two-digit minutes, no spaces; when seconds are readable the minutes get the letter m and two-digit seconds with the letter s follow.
4h47
